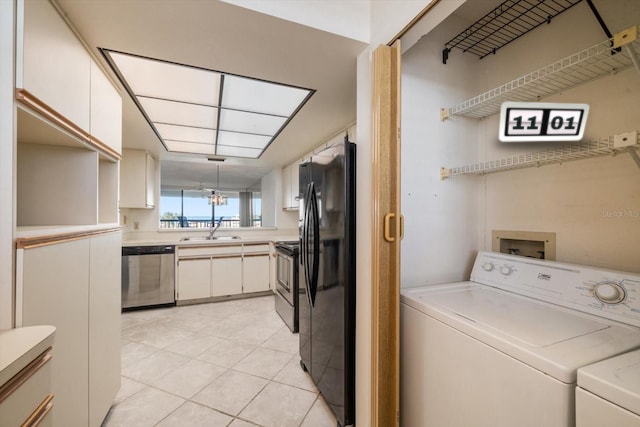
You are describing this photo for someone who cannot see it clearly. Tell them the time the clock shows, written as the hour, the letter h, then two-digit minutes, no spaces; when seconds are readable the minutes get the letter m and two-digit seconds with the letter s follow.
11h01
